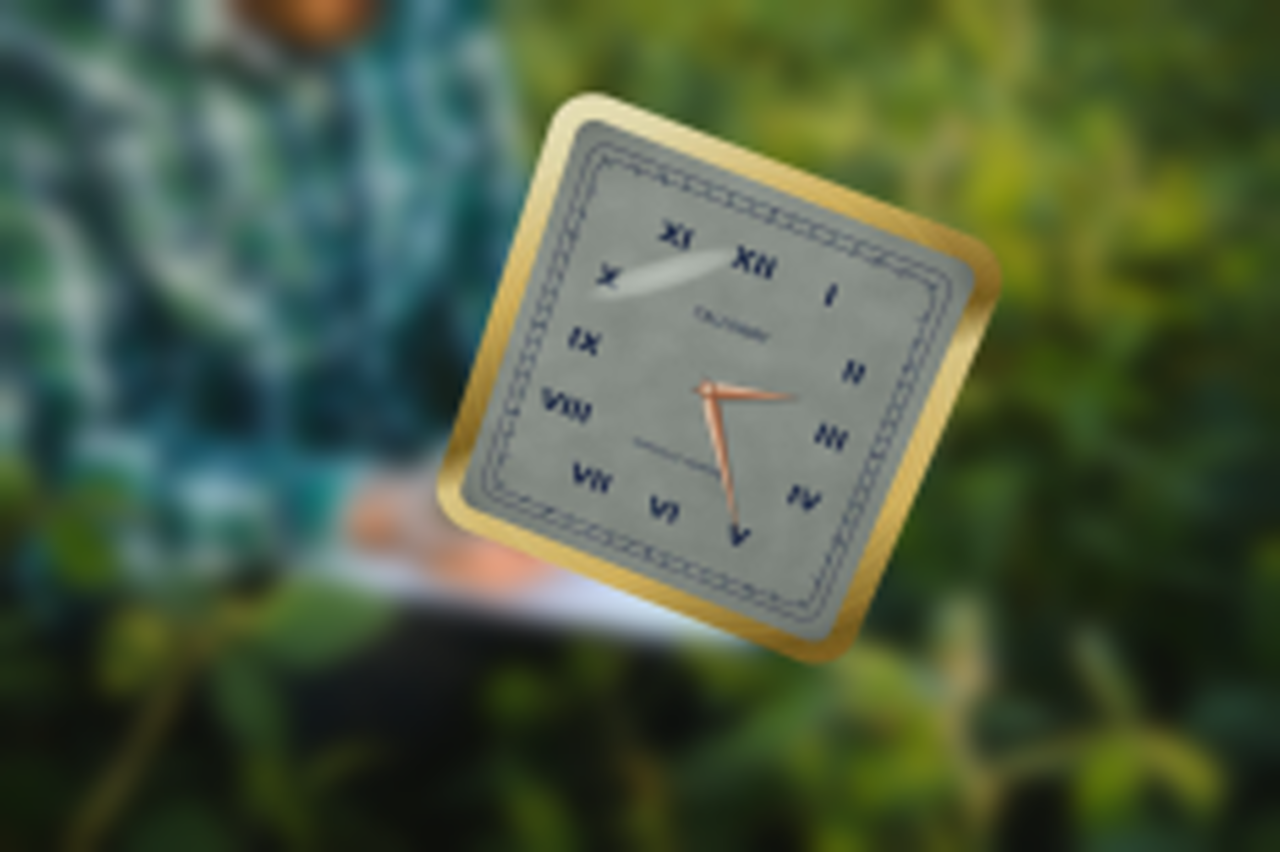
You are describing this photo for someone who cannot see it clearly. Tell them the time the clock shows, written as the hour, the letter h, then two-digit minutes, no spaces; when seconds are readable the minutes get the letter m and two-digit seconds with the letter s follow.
2h25
